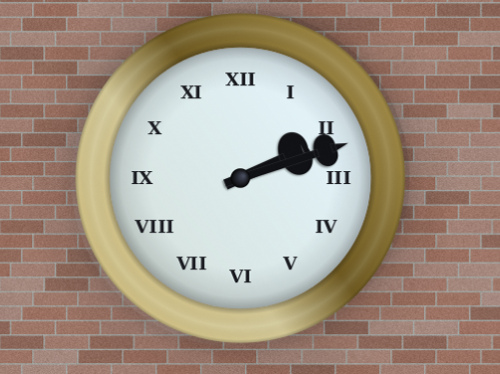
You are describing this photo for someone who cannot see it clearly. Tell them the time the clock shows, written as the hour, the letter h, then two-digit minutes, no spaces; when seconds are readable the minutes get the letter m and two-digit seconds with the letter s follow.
2h12
